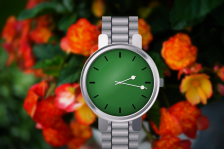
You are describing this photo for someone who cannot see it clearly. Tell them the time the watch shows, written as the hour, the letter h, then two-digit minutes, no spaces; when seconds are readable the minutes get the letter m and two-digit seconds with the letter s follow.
2h17
